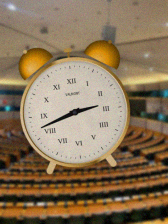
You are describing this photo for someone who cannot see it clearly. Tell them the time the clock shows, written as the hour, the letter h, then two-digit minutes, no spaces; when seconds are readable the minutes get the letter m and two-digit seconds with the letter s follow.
2h42
